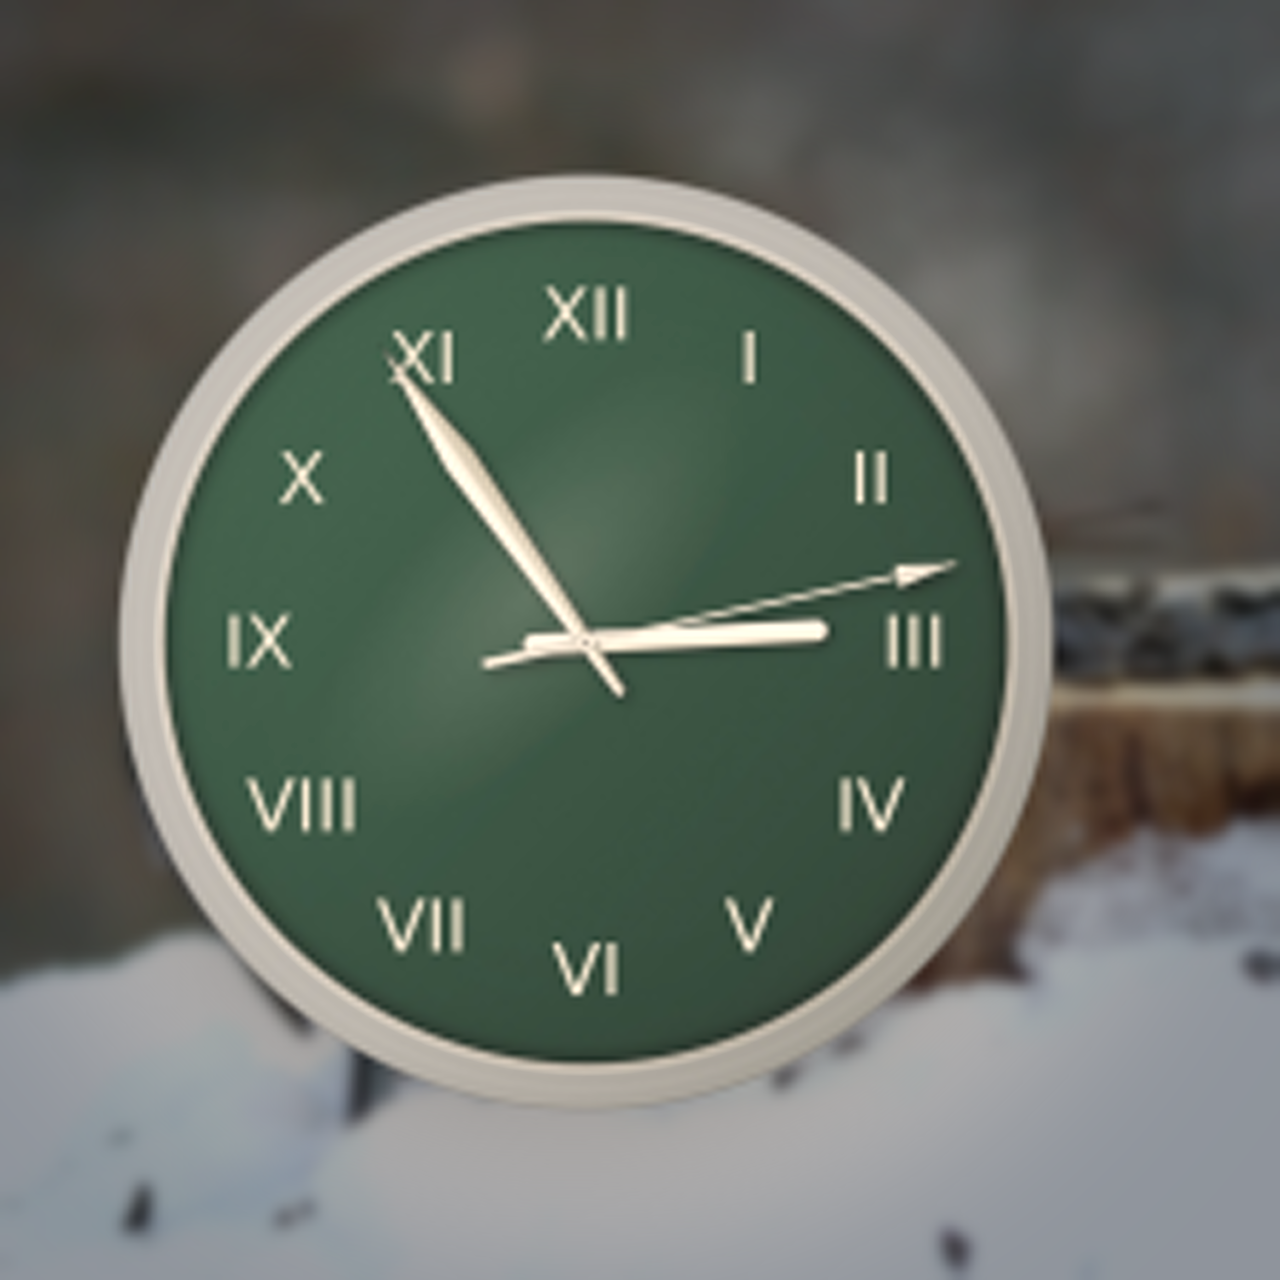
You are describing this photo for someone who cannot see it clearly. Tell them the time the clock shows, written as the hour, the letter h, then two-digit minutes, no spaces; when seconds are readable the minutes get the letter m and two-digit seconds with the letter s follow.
2h54m13s
